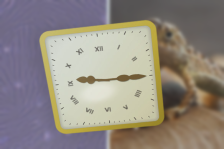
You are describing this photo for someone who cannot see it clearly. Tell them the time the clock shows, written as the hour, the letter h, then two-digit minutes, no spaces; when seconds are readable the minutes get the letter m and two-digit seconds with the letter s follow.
9h15
